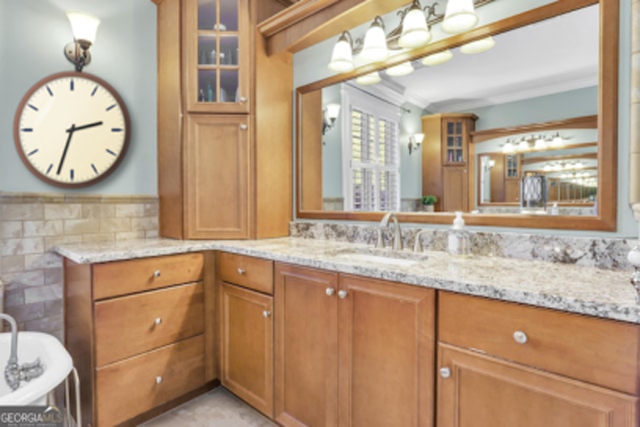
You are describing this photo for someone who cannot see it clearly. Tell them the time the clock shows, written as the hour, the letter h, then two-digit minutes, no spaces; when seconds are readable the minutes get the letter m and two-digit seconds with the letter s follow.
2h33
